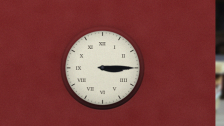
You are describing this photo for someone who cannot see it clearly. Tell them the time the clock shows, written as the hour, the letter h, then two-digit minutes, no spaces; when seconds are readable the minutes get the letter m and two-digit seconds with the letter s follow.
3h15
